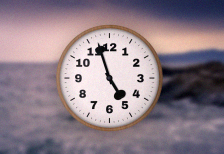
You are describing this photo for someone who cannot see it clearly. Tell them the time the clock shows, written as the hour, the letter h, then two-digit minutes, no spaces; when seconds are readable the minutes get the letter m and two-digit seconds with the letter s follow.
4h57
